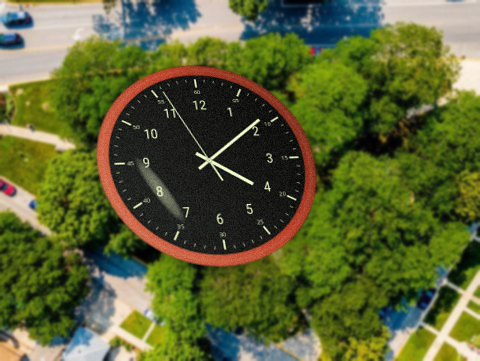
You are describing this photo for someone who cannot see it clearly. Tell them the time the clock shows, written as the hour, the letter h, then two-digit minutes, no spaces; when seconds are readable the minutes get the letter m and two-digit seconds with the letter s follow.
4h08m56s
